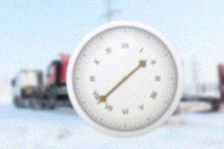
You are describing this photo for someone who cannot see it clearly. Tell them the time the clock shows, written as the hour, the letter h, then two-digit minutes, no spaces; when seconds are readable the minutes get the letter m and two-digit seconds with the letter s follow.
1h38
